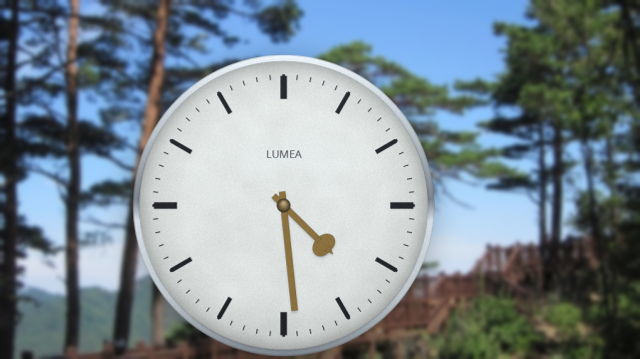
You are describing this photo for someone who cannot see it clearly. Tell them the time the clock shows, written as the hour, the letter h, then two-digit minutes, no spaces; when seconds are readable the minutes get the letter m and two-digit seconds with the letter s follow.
4h29
